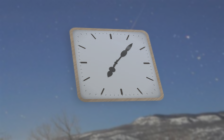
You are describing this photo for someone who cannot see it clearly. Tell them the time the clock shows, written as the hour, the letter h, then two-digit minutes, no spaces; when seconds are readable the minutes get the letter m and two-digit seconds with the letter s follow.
7h07
